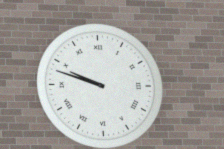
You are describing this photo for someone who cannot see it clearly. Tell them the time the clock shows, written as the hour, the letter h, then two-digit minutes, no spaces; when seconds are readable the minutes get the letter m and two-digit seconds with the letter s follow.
9h48
